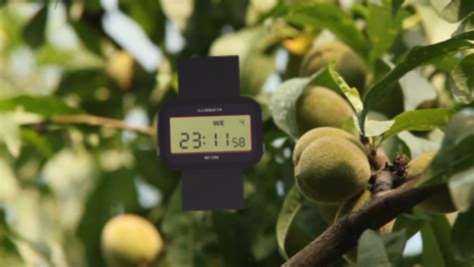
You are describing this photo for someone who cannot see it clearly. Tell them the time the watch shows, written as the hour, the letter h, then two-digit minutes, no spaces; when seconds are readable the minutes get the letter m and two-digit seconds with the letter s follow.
23h11m58s
